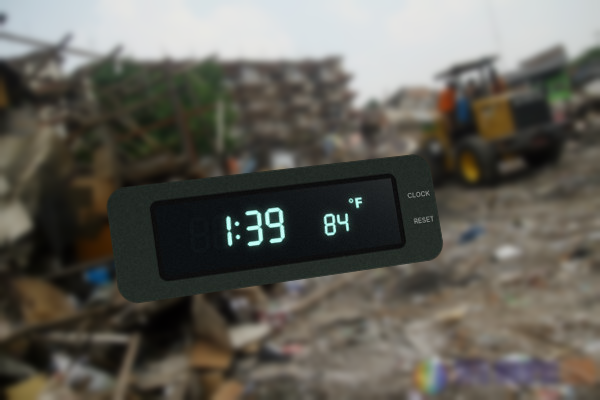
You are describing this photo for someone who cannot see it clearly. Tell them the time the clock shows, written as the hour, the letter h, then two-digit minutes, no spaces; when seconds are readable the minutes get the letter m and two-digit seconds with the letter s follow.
1h39
